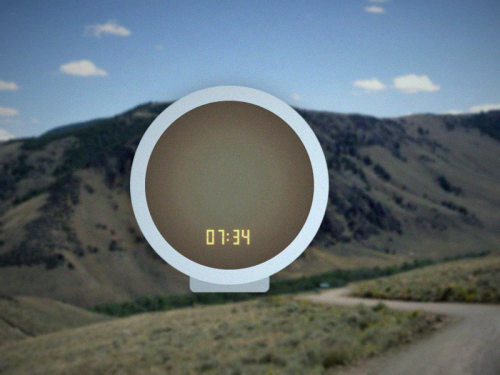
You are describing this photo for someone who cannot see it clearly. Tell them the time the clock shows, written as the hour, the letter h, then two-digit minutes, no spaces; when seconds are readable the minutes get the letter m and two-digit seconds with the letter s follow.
7h34
